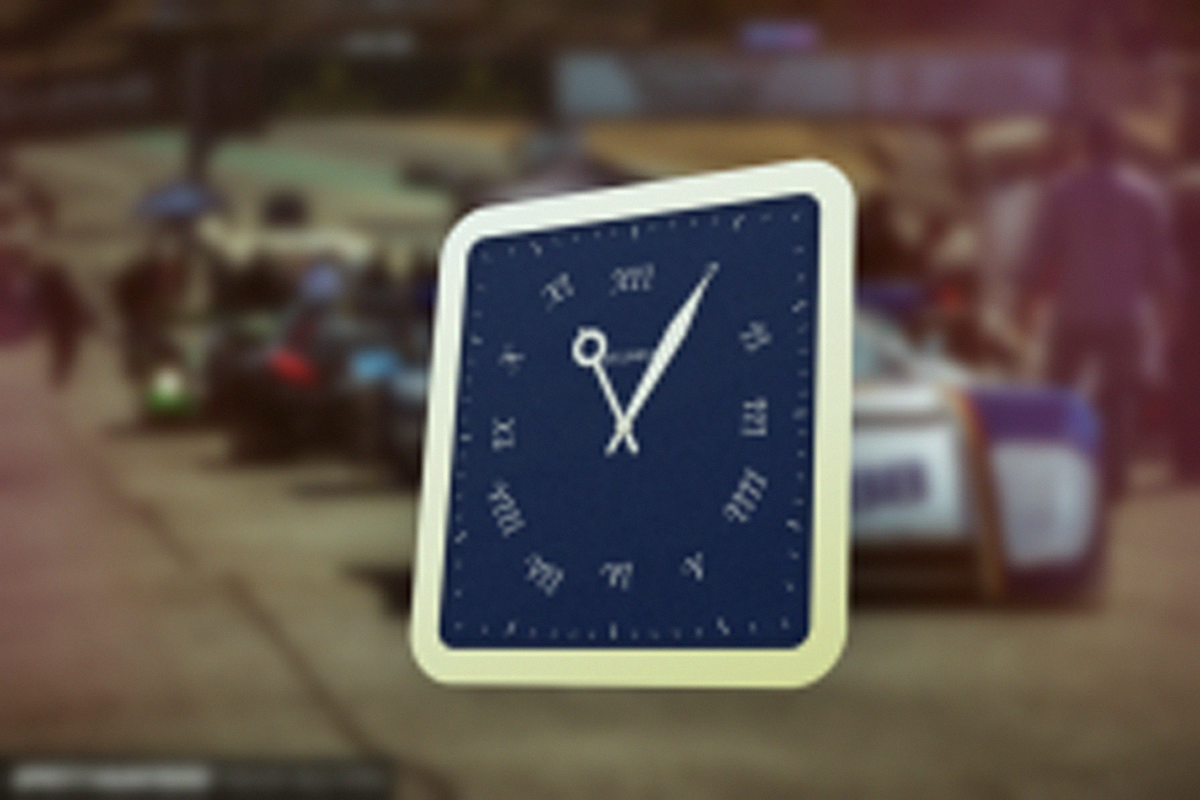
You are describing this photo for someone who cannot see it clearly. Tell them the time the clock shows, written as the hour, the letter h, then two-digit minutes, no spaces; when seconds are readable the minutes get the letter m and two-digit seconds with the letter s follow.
11h05
